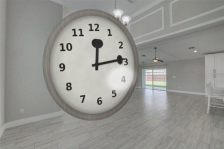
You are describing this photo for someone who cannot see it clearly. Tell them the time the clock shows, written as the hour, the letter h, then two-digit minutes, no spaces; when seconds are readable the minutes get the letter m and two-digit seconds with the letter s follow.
12h14
